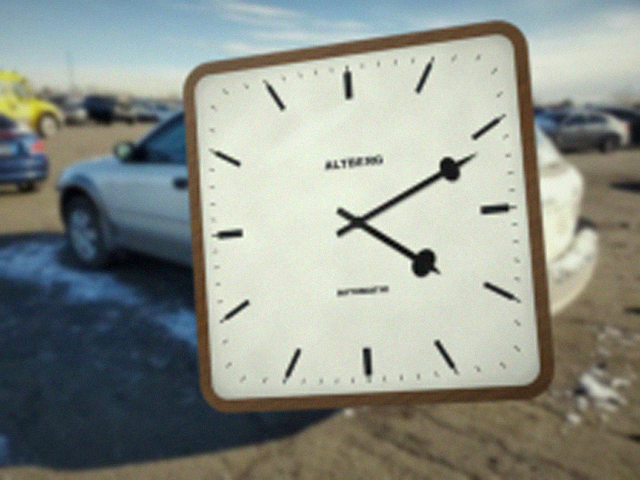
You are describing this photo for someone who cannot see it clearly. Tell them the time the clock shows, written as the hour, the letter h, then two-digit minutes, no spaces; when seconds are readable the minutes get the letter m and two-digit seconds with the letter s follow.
4h11
